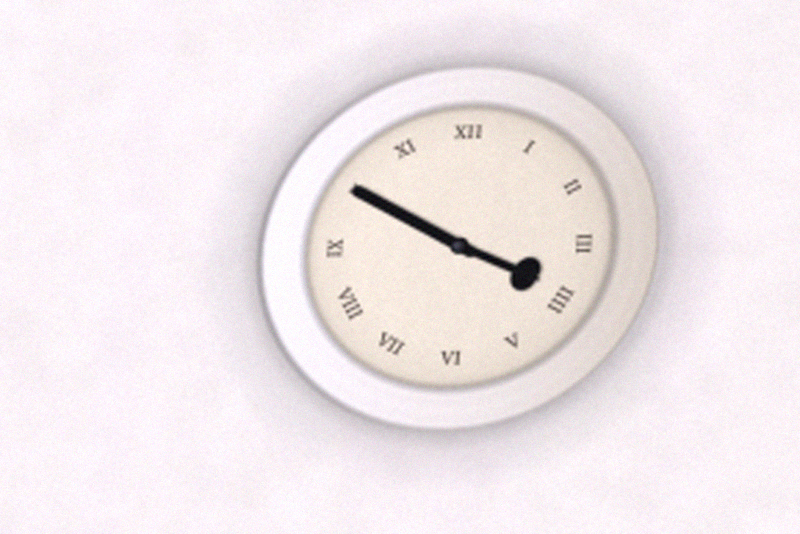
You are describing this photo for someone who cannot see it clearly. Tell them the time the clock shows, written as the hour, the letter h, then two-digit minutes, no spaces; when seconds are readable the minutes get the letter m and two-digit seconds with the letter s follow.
3h50
